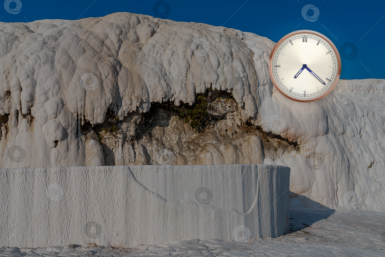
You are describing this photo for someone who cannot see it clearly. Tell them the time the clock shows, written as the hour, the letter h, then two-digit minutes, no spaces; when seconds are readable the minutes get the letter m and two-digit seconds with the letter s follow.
7h22
